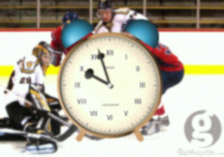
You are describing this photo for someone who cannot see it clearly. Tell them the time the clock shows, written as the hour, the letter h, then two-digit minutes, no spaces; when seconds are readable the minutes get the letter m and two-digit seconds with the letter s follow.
9h57
